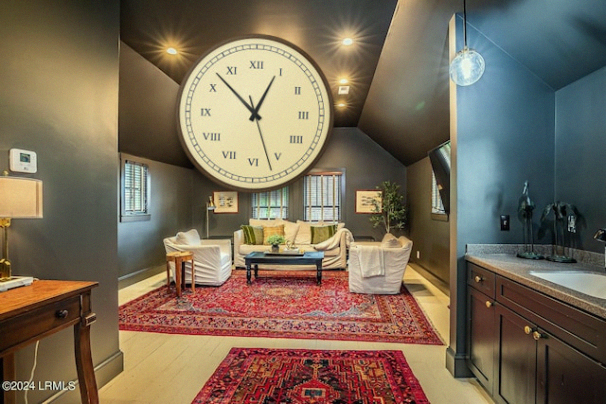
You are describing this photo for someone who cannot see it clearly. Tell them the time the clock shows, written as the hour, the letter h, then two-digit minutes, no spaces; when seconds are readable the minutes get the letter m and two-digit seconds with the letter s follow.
12h52m27s
